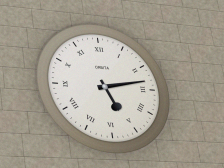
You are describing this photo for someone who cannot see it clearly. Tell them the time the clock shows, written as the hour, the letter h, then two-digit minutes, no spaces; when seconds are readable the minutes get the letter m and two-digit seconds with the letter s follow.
5h13
